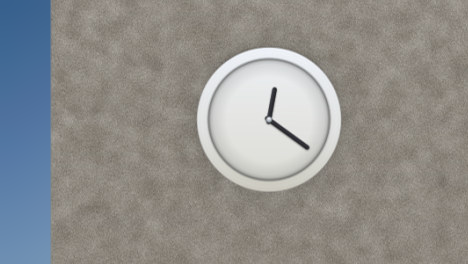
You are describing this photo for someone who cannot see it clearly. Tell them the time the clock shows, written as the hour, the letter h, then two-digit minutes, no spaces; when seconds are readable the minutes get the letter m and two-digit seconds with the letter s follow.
12h21
